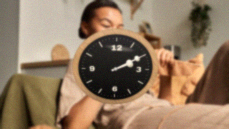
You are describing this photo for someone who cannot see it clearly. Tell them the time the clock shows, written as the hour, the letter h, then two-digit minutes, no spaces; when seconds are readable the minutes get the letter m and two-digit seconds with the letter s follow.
2h10
